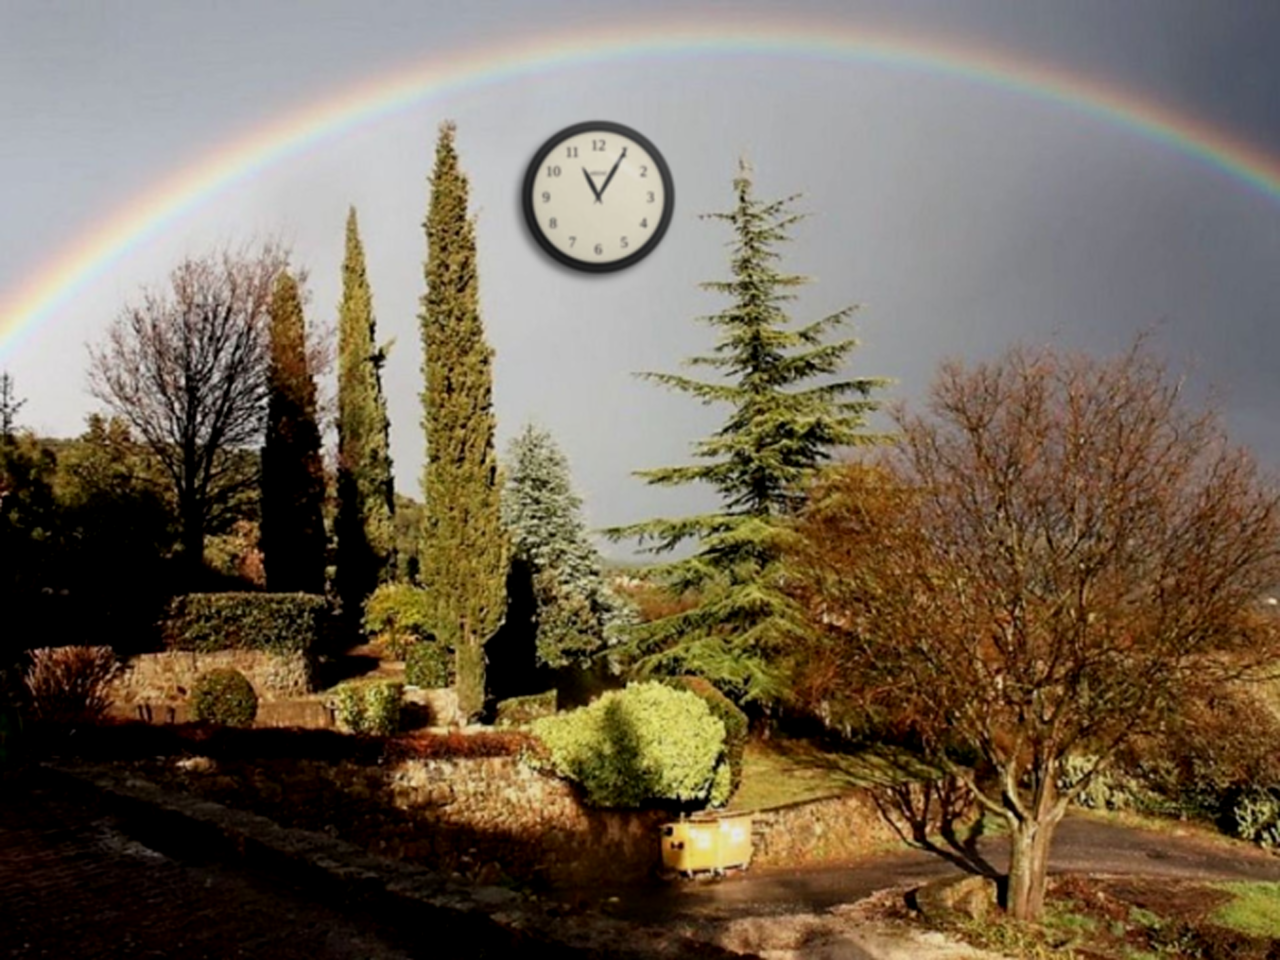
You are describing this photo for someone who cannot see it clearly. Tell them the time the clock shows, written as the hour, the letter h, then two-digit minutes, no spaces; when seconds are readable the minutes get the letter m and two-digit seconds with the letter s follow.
11h05
